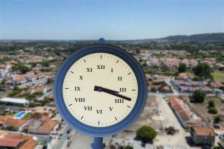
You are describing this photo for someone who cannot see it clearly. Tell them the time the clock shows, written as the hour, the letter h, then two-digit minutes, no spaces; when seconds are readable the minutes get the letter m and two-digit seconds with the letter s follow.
3h18
